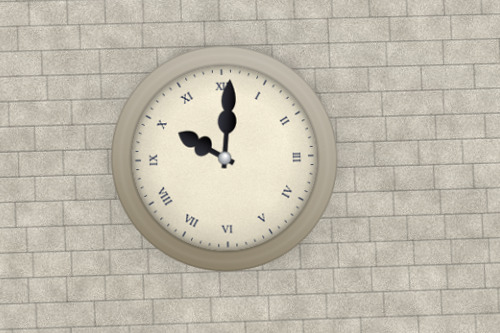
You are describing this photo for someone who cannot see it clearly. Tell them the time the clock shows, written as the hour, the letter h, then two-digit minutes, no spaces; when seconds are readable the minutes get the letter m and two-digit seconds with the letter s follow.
10h01
